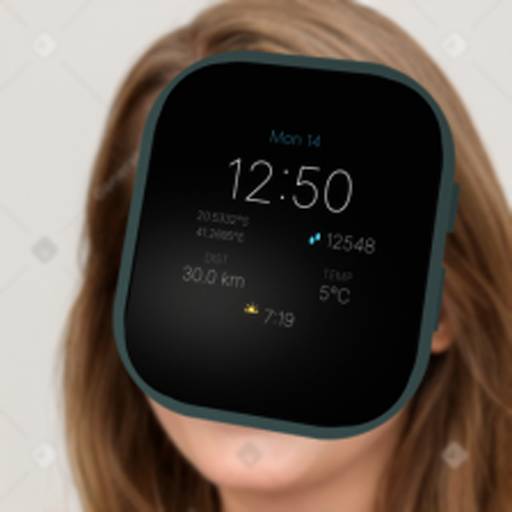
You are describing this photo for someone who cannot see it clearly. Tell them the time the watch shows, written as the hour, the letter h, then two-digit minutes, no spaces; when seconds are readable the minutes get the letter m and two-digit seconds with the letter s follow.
12h50
